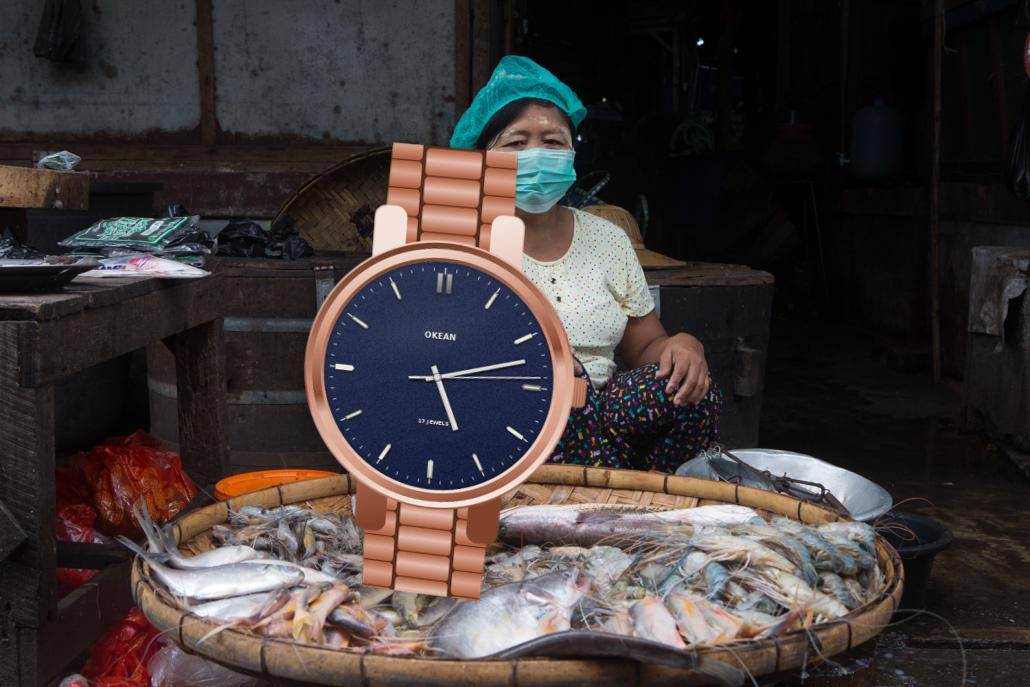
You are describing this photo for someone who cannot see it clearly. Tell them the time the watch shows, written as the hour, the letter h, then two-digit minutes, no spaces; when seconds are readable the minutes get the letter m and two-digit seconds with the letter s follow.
5h12m14s
